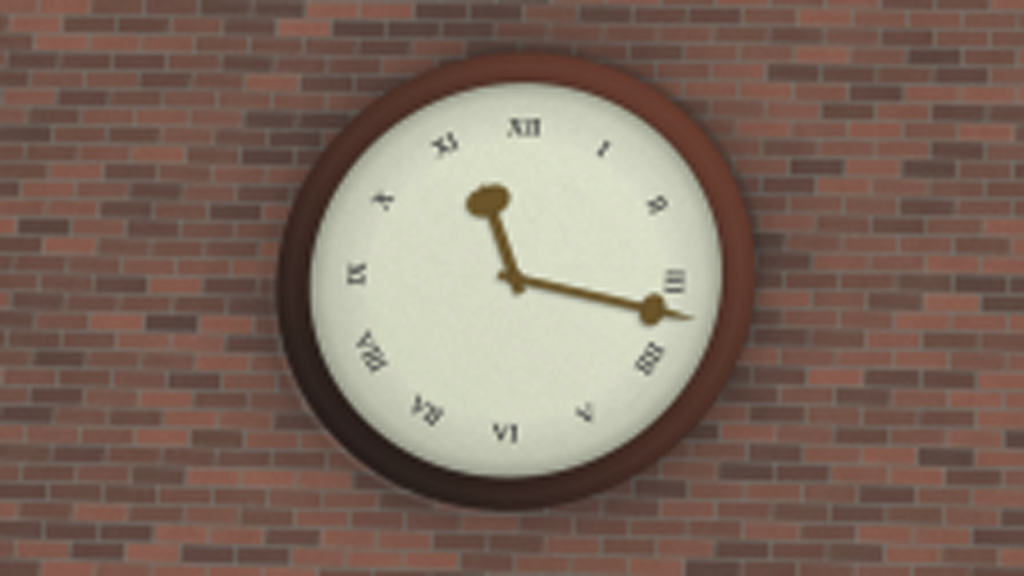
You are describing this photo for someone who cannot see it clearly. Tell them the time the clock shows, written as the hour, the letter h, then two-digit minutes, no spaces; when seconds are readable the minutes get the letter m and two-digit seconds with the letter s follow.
11h17
